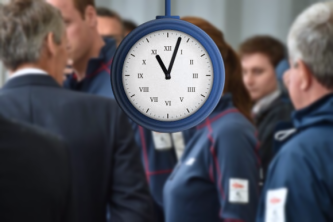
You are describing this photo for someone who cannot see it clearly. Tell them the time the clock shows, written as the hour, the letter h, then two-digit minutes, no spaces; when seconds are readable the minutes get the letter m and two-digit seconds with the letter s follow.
11h03
